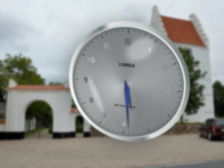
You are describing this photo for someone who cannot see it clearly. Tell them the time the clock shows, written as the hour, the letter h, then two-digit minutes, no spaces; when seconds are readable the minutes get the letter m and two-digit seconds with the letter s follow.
5h29
